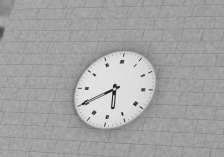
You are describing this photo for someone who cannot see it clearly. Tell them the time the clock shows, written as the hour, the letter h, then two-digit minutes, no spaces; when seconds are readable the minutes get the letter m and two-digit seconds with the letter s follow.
5h40
